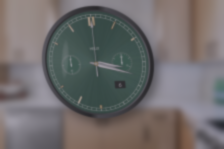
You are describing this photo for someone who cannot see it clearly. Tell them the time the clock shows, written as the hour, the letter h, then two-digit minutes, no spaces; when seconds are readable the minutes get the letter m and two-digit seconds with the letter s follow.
3h18
